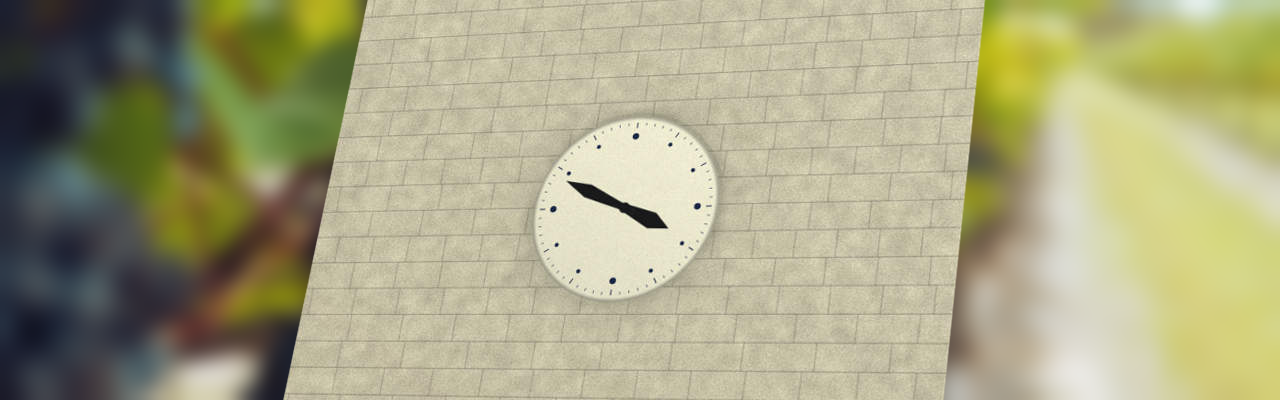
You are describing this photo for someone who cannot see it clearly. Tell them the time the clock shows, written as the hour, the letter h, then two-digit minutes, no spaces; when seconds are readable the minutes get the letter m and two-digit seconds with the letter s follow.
3h49
